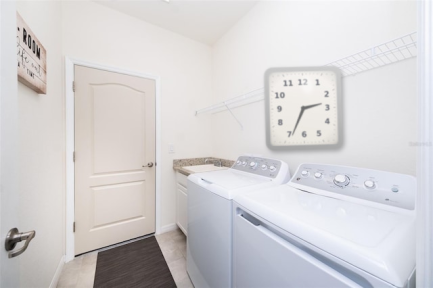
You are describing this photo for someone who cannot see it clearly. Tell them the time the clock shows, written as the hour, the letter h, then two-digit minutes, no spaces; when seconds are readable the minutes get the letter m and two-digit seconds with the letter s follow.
2h34
